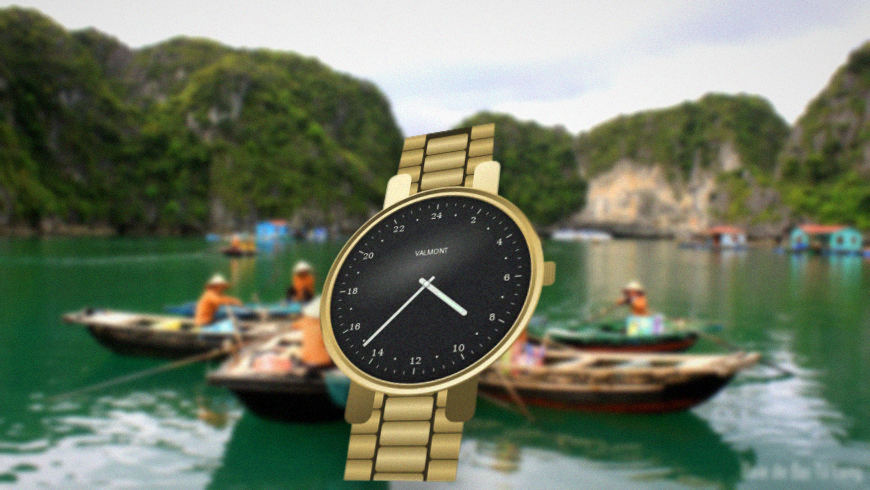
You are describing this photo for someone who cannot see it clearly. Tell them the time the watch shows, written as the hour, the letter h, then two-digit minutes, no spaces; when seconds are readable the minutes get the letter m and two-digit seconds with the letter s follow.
8h37
